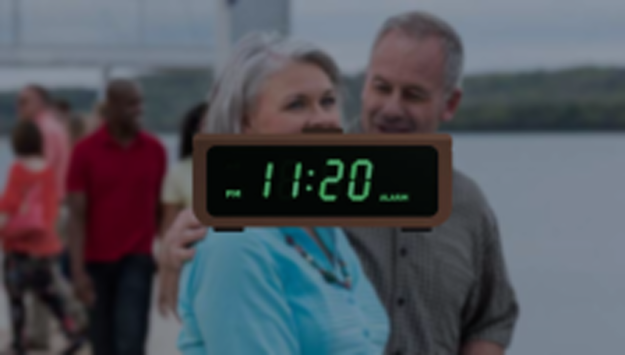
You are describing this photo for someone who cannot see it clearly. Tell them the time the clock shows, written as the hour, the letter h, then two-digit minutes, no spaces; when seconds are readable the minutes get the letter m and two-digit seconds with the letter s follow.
11h20
